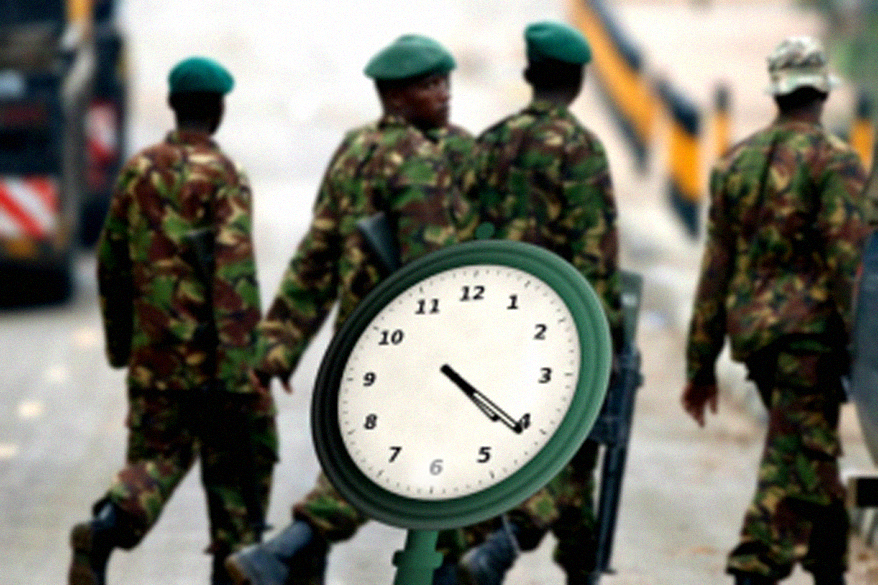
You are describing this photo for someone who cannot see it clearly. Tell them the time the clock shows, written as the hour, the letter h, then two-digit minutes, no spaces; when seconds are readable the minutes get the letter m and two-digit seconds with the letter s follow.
4h21
